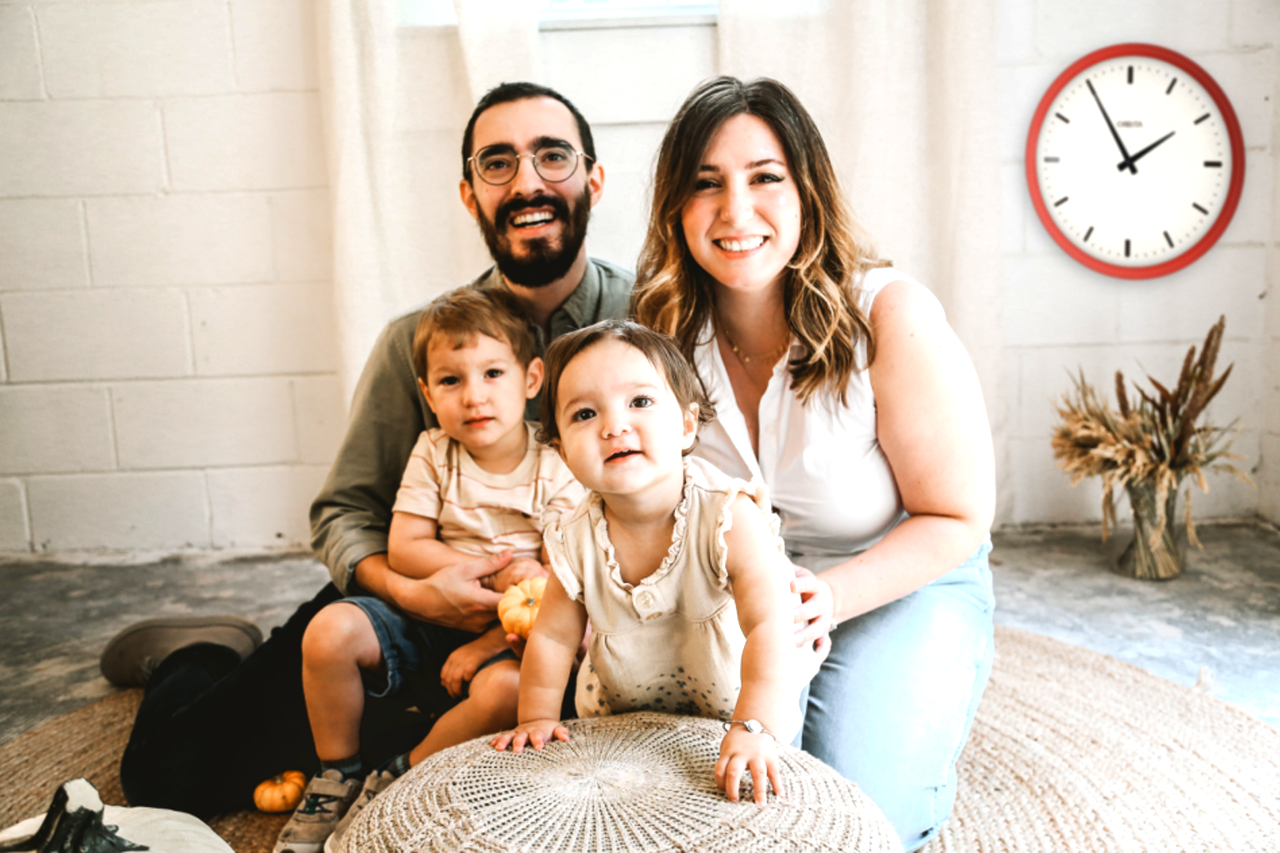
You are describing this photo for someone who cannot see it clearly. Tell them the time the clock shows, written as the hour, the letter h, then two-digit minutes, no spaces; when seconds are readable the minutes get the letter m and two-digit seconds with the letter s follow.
1h55
